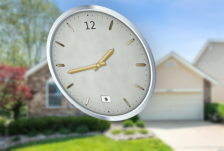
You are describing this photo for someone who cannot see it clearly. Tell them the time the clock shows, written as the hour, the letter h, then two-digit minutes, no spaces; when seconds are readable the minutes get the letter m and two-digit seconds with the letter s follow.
1h43
